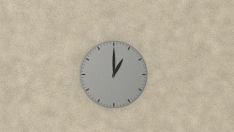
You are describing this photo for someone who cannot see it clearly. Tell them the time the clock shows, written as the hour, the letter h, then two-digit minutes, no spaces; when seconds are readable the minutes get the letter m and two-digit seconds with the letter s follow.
1h00
